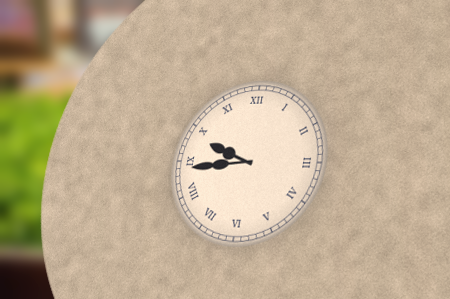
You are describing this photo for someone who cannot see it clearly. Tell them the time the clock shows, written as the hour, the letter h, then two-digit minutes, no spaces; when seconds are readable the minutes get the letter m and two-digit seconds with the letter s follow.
9h44
